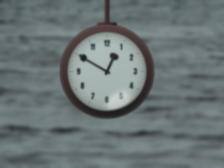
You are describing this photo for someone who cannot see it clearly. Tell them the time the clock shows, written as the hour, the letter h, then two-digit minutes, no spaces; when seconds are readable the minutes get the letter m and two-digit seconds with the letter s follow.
12h50
